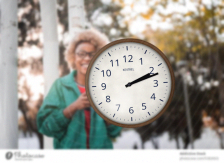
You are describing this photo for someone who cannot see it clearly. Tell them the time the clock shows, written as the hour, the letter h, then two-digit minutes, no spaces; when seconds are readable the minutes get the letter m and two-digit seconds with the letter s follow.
2h12
